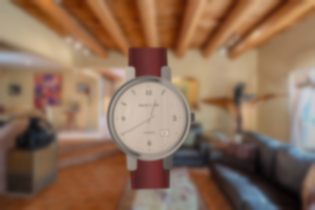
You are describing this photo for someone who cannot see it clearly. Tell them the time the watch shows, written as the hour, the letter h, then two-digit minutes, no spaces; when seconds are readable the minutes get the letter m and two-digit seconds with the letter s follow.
12h40
